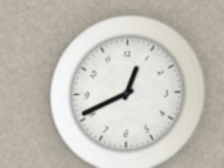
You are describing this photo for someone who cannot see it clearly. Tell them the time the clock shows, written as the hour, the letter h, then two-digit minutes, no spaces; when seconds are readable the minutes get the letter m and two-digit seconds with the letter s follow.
12h41
